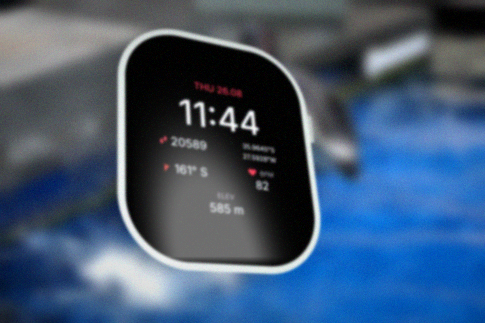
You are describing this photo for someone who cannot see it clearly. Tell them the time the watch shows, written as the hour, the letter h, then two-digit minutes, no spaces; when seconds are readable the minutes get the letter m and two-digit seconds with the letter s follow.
11h44
